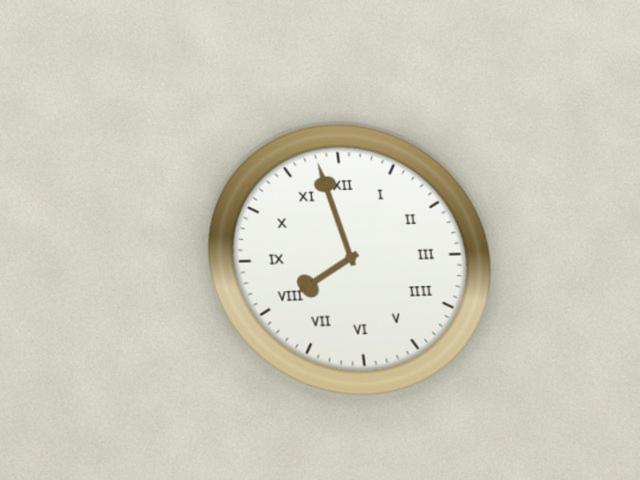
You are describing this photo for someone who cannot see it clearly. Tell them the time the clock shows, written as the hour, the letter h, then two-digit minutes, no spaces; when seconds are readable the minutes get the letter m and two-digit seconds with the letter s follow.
7h58
